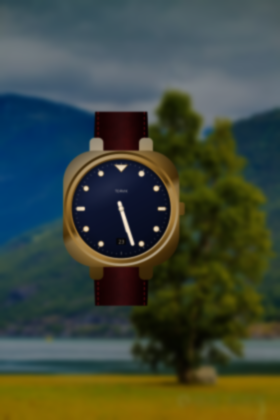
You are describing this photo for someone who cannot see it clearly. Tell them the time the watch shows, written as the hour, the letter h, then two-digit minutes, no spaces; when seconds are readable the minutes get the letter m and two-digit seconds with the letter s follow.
5h27
